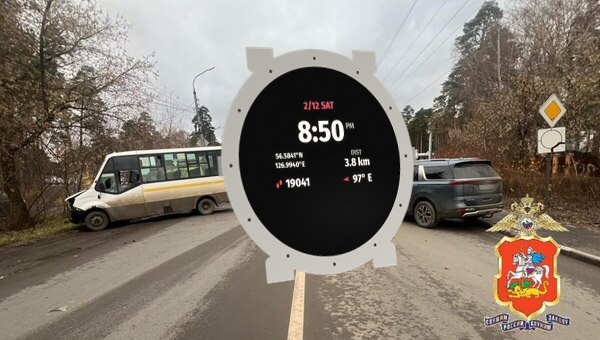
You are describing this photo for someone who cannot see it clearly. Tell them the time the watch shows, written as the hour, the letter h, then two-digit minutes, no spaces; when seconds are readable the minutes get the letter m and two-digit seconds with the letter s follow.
8h50
